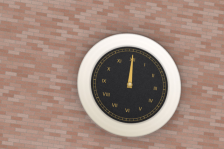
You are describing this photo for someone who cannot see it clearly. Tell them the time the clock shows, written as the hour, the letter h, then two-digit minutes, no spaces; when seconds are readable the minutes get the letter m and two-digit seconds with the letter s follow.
12h00
